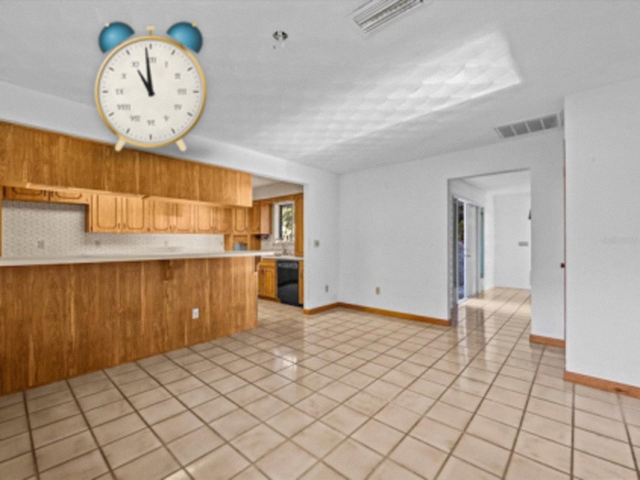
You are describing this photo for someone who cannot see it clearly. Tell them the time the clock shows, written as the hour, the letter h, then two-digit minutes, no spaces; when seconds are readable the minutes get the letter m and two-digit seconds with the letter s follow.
10h59
